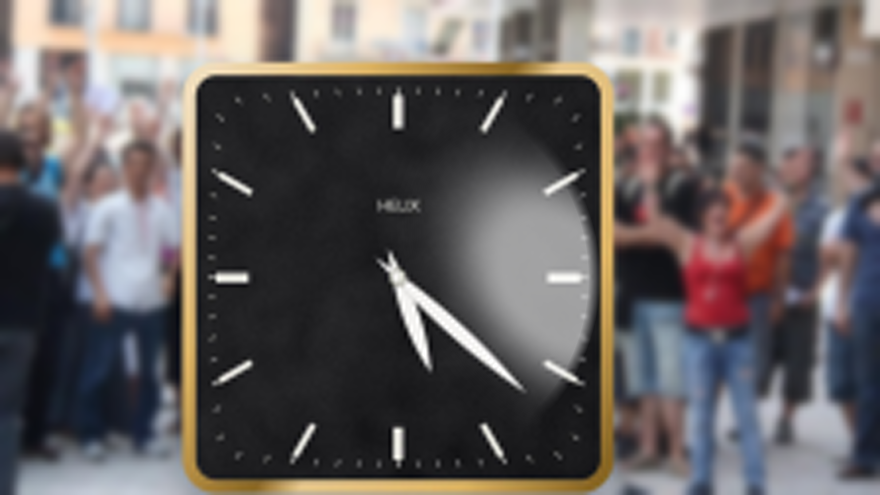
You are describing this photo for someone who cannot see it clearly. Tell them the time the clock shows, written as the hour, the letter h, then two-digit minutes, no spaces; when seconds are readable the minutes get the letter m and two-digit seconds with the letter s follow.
5h22
